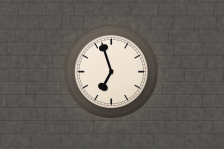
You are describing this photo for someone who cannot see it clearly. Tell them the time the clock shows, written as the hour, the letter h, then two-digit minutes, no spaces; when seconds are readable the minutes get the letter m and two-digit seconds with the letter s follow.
6h57
